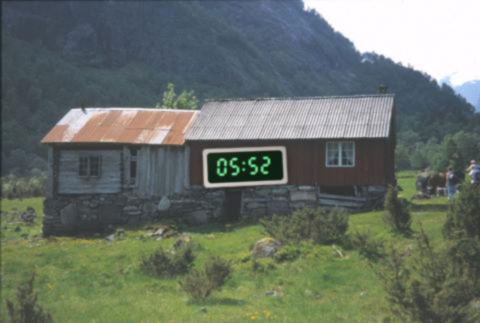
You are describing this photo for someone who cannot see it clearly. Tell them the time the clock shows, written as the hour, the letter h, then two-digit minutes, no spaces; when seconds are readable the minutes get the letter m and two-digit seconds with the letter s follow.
5h52
